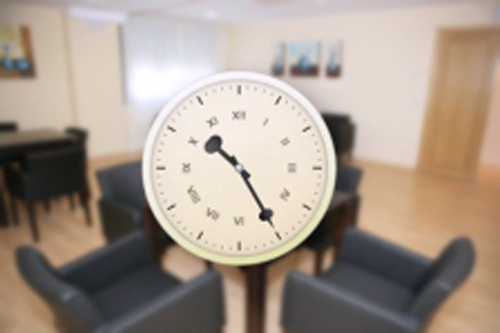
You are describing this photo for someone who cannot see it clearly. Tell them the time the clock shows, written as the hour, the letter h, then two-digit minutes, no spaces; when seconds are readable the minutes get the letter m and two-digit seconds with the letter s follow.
10h25
